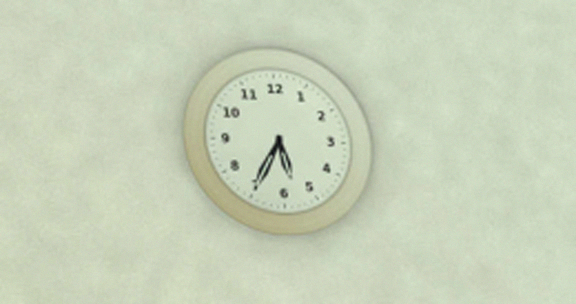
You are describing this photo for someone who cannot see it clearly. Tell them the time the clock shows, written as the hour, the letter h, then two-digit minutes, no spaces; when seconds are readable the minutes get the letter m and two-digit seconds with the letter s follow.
5h35
